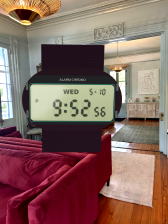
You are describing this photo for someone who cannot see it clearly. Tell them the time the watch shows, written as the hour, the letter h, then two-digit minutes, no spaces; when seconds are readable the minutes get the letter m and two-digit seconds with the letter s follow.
9h52m56s
